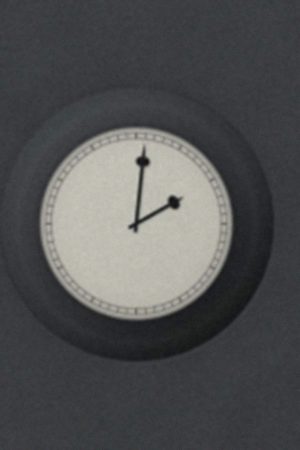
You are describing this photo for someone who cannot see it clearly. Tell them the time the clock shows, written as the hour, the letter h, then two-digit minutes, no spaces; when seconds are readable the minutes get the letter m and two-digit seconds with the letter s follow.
2h01
